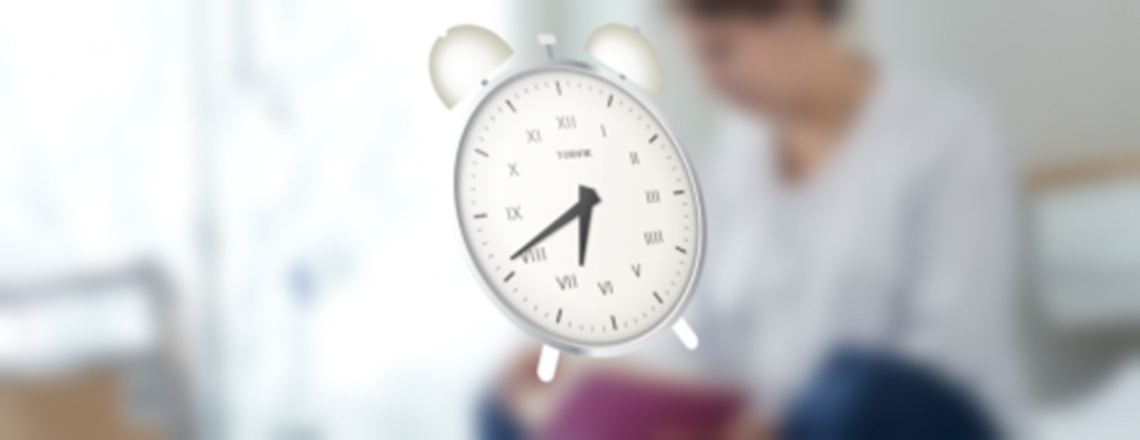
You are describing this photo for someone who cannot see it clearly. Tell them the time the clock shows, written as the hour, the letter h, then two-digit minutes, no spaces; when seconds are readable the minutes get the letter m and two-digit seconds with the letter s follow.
6h41
